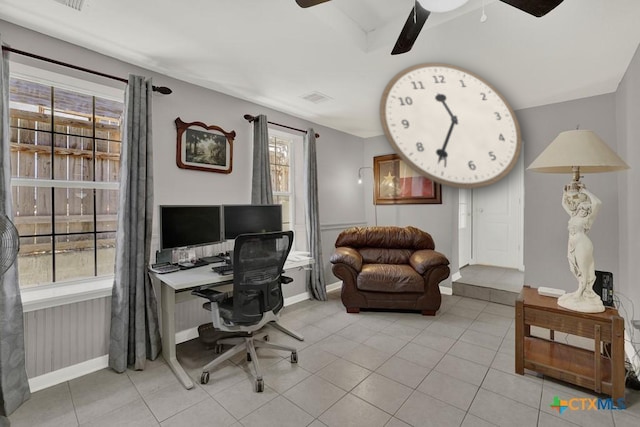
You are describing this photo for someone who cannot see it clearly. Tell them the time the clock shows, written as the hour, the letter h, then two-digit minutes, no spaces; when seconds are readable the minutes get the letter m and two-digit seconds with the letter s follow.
11h36
